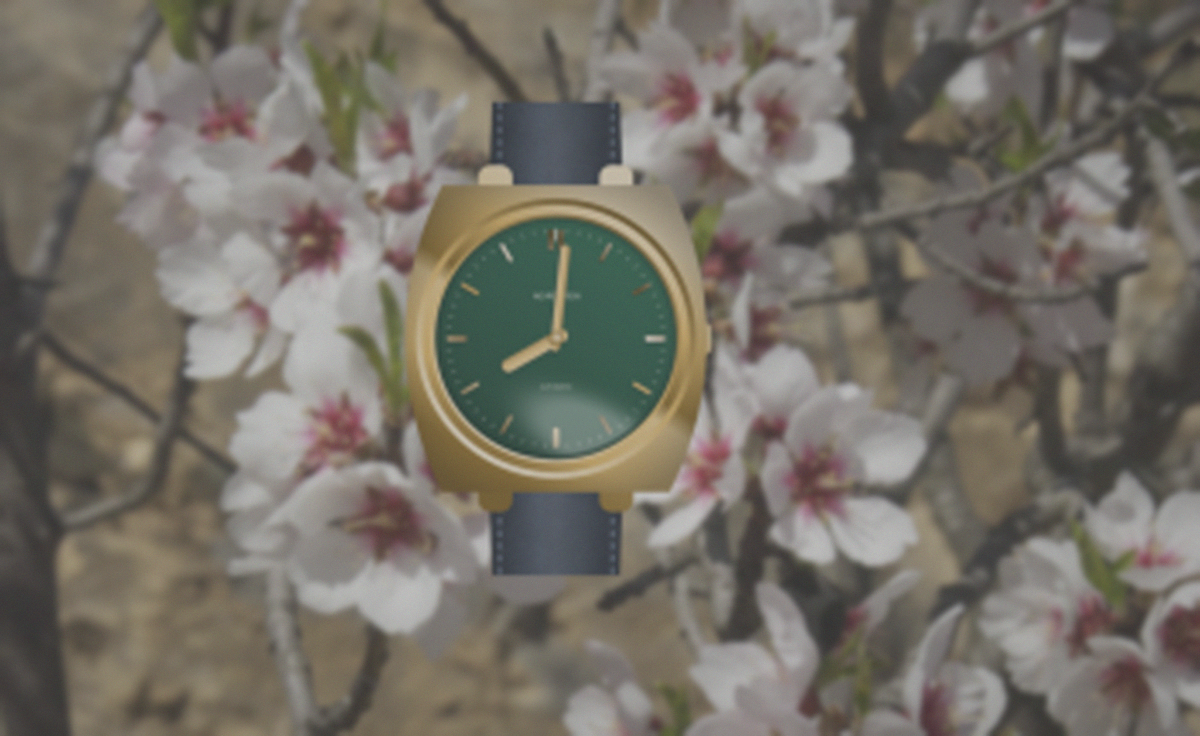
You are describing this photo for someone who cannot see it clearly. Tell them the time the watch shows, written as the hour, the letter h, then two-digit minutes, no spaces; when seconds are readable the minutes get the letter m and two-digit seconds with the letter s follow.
8h01
